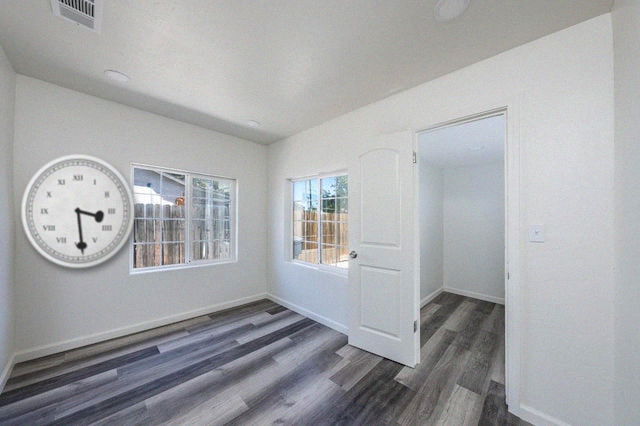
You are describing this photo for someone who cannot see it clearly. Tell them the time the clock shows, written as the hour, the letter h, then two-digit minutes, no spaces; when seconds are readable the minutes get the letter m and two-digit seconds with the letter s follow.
3h29
